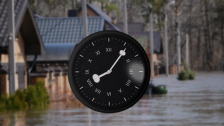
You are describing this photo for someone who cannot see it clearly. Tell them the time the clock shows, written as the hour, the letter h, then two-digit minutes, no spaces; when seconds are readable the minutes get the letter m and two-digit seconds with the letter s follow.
8h06
